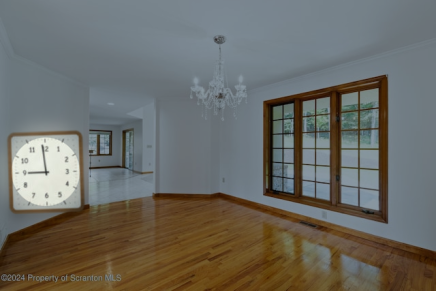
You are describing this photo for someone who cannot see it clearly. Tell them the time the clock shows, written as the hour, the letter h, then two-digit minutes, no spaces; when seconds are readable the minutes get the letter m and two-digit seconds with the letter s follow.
8h59
